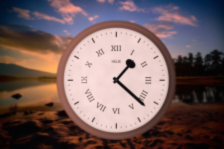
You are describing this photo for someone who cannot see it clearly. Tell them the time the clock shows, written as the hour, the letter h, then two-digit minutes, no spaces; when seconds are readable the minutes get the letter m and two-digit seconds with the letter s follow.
1h22
